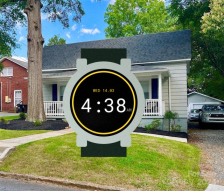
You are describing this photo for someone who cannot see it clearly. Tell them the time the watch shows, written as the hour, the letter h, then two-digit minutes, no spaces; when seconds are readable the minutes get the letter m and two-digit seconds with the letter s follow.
4h38
